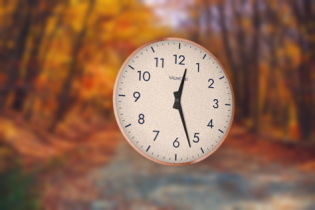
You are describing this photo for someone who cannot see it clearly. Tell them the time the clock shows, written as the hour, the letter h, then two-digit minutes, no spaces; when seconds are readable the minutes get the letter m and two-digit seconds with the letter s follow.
12h27
